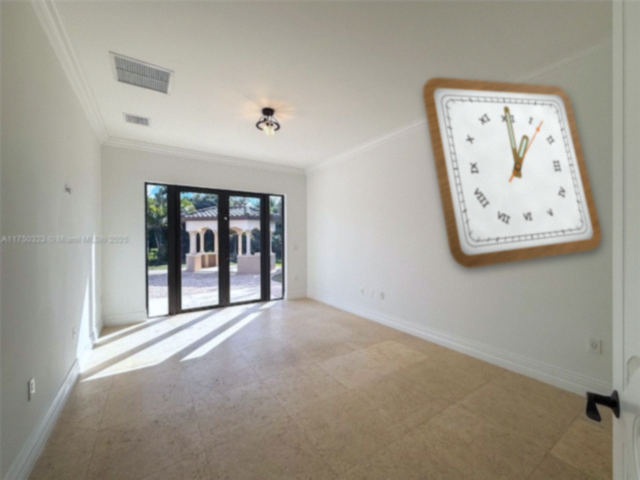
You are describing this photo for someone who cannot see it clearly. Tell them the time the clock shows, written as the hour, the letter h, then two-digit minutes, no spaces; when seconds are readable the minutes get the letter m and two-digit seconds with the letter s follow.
1h00m07s
